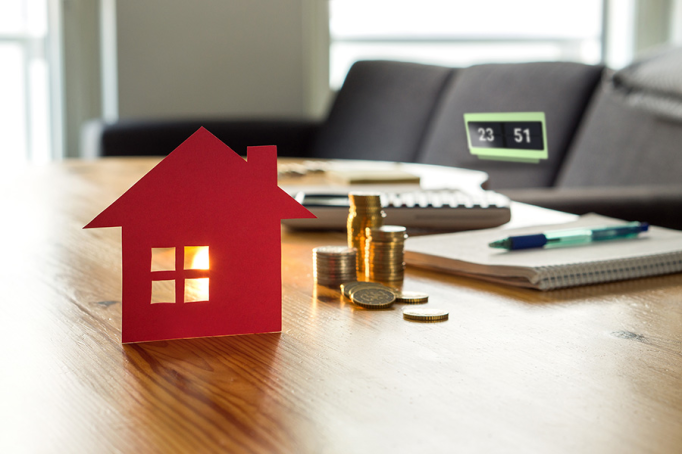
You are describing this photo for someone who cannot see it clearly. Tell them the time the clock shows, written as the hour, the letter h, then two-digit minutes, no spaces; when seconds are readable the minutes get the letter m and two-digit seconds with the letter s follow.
23h51
